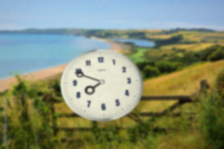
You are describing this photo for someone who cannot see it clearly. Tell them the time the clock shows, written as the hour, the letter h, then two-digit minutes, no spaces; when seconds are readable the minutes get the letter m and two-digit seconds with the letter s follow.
7h49
